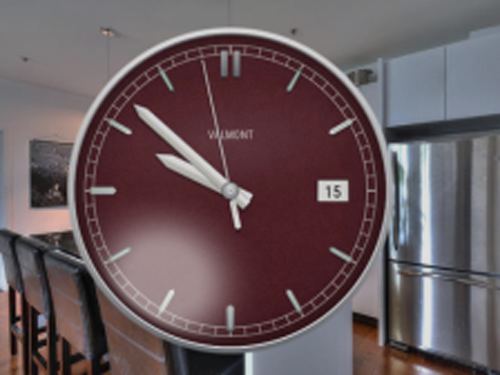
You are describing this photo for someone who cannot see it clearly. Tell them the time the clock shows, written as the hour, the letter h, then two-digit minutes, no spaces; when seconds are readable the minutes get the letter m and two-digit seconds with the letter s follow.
9h51m58s
